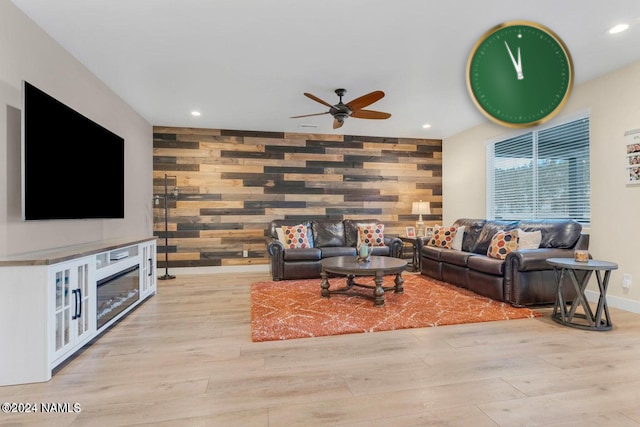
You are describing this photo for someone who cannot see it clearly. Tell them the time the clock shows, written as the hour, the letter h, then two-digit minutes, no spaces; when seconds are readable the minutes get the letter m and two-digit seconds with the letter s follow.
11h56
